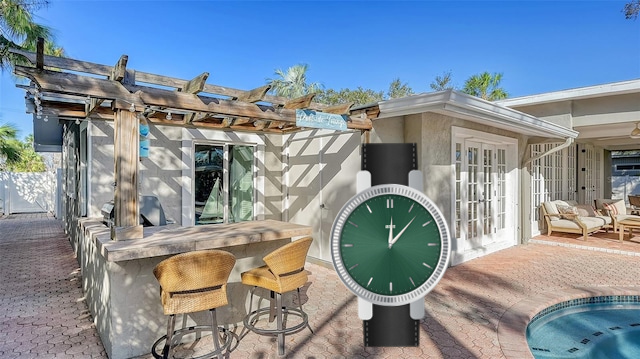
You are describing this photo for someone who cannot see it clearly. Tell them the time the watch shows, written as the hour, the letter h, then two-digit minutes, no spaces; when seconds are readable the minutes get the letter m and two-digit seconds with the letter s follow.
12h07
